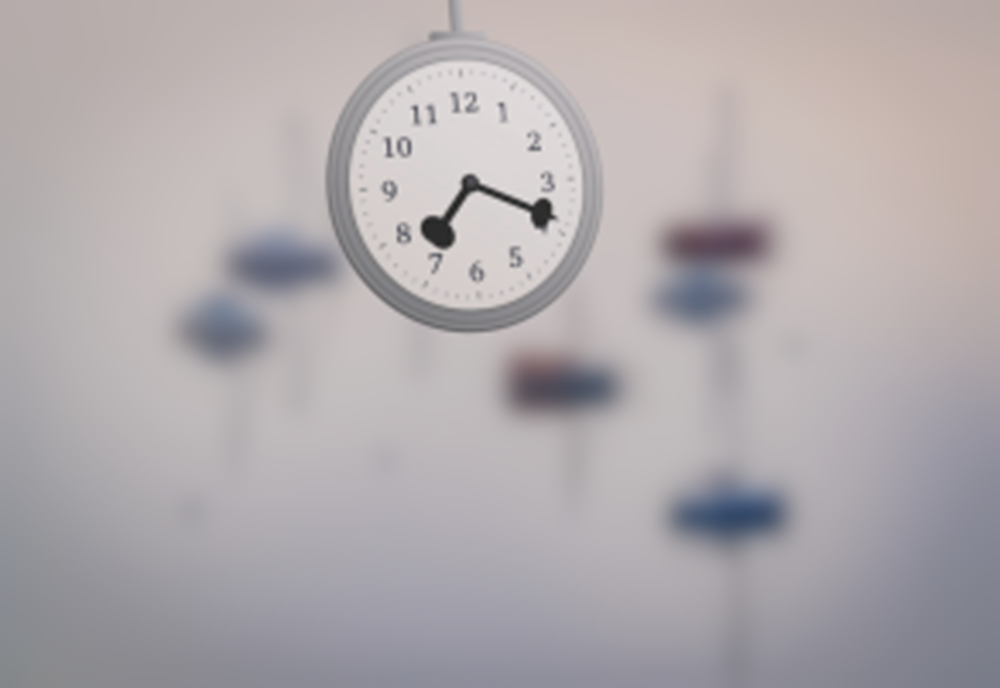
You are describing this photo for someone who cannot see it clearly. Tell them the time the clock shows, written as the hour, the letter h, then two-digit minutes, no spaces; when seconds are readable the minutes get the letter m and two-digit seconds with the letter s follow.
7h19
